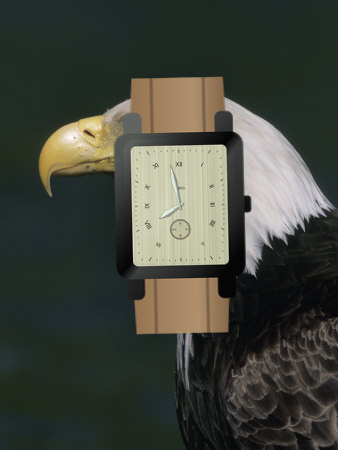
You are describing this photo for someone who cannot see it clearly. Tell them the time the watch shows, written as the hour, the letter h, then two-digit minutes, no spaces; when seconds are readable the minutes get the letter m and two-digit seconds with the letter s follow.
7h58
